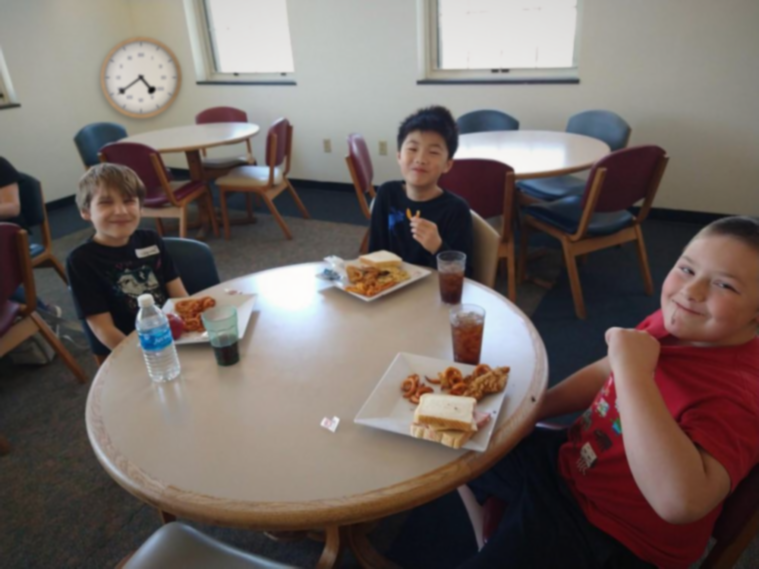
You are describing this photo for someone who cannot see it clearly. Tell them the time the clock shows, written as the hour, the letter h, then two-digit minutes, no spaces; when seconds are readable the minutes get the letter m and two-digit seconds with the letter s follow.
4h39
